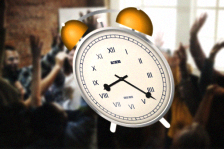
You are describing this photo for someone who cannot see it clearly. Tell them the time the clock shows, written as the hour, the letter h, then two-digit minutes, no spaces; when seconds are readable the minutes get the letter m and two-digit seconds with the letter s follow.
8h22
